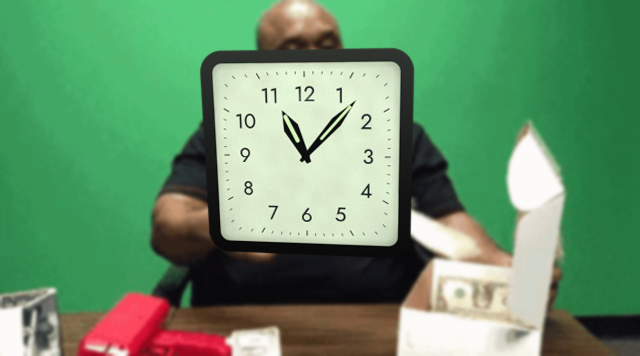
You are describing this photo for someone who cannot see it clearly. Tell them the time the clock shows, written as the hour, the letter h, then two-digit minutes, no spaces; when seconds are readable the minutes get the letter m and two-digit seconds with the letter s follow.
11h07
